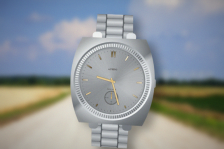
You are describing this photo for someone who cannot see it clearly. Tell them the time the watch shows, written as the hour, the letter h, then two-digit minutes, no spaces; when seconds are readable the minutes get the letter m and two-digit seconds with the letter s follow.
9h27
